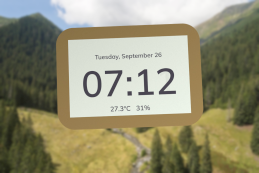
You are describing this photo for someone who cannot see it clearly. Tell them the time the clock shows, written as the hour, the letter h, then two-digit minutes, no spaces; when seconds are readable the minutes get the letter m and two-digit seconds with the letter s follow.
7h12
